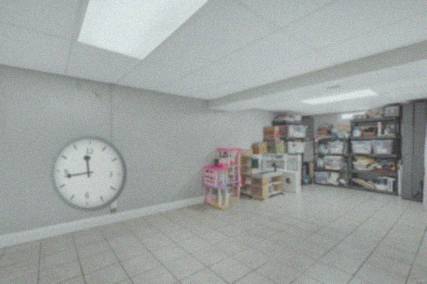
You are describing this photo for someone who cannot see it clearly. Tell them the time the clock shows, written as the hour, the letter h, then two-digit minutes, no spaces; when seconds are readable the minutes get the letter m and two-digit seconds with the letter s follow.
11h43
